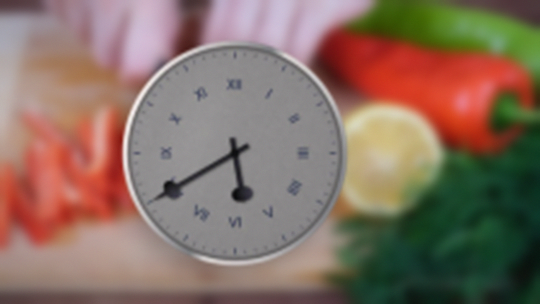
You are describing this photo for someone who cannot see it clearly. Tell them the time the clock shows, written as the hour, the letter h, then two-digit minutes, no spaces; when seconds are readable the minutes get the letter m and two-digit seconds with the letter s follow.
5h40
